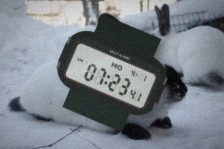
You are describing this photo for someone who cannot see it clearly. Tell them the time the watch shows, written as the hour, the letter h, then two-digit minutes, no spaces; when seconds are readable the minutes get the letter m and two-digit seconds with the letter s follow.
7h23m41s
